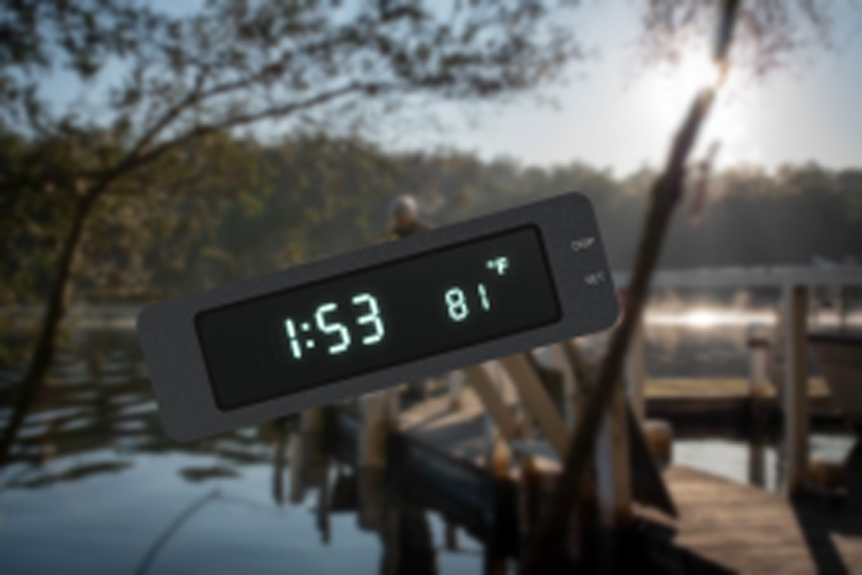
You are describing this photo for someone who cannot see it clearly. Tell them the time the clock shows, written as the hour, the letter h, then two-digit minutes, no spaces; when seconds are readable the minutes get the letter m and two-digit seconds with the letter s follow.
1h53
